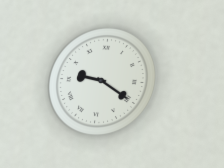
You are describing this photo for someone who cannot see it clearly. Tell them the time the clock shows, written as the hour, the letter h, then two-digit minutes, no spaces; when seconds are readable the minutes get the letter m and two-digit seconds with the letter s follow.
9h20
